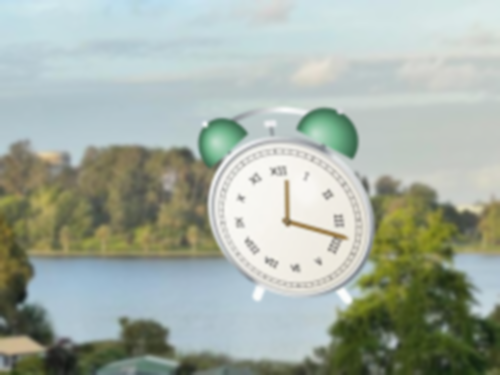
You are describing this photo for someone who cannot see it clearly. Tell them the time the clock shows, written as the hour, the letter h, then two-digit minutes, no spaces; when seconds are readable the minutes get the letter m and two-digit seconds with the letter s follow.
12h18
